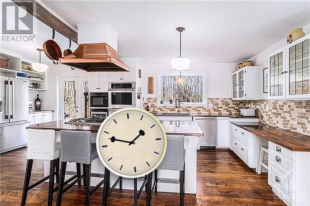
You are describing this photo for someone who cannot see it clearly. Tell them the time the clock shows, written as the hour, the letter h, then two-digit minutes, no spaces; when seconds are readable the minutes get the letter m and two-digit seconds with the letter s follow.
1h48
